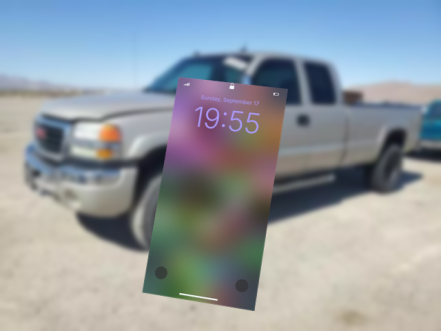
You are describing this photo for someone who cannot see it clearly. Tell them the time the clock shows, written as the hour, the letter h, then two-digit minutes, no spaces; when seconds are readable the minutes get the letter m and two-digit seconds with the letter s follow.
19h55
